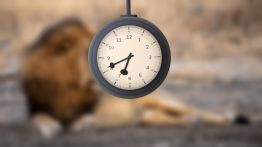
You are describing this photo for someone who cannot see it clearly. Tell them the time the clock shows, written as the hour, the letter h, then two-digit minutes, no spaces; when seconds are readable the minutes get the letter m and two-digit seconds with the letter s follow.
6h41
